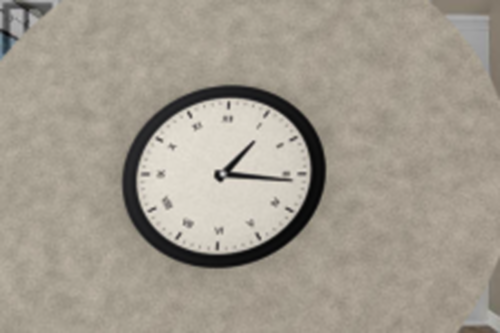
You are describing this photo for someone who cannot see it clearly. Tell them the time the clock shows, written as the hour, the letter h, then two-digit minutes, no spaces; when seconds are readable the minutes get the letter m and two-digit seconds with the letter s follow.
1h16
